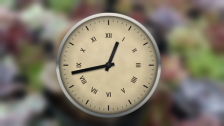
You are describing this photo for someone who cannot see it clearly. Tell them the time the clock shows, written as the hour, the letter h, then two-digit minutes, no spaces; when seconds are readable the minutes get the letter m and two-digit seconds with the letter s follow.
12h43
